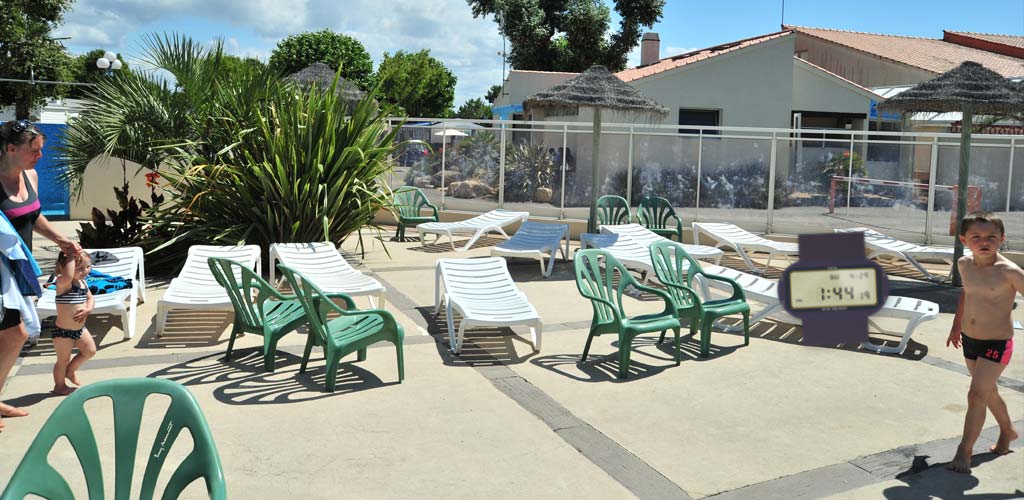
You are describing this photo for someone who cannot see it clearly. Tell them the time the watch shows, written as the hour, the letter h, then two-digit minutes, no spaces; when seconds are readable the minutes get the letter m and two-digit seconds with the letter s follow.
1h44
